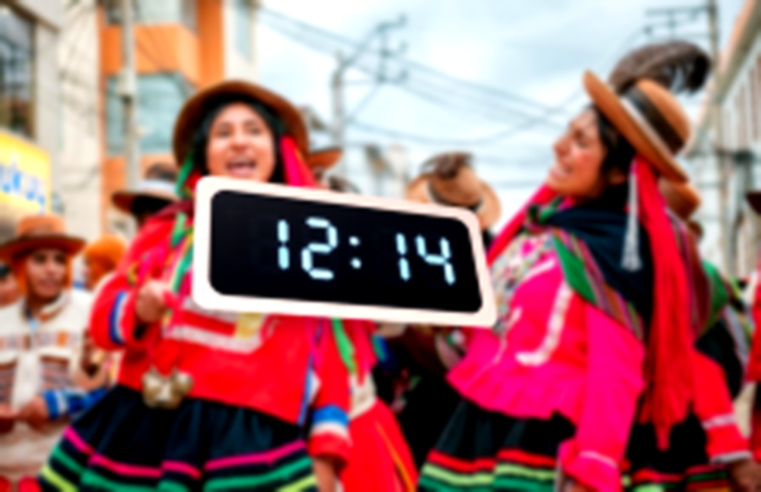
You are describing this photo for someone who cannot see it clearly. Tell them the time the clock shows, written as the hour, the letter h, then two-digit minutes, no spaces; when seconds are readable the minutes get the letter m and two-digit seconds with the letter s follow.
12h14
